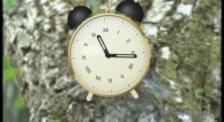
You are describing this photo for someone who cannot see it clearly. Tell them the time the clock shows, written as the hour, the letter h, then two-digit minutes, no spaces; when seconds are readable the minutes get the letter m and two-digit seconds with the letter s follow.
11h16
